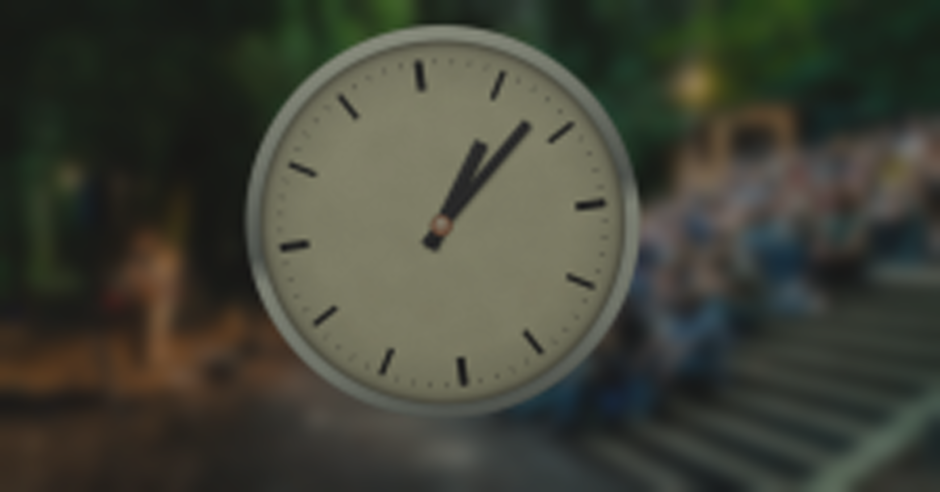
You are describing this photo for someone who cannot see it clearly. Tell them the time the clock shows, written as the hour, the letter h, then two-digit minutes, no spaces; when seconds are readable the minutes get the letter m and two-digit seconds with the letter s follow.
1h08
